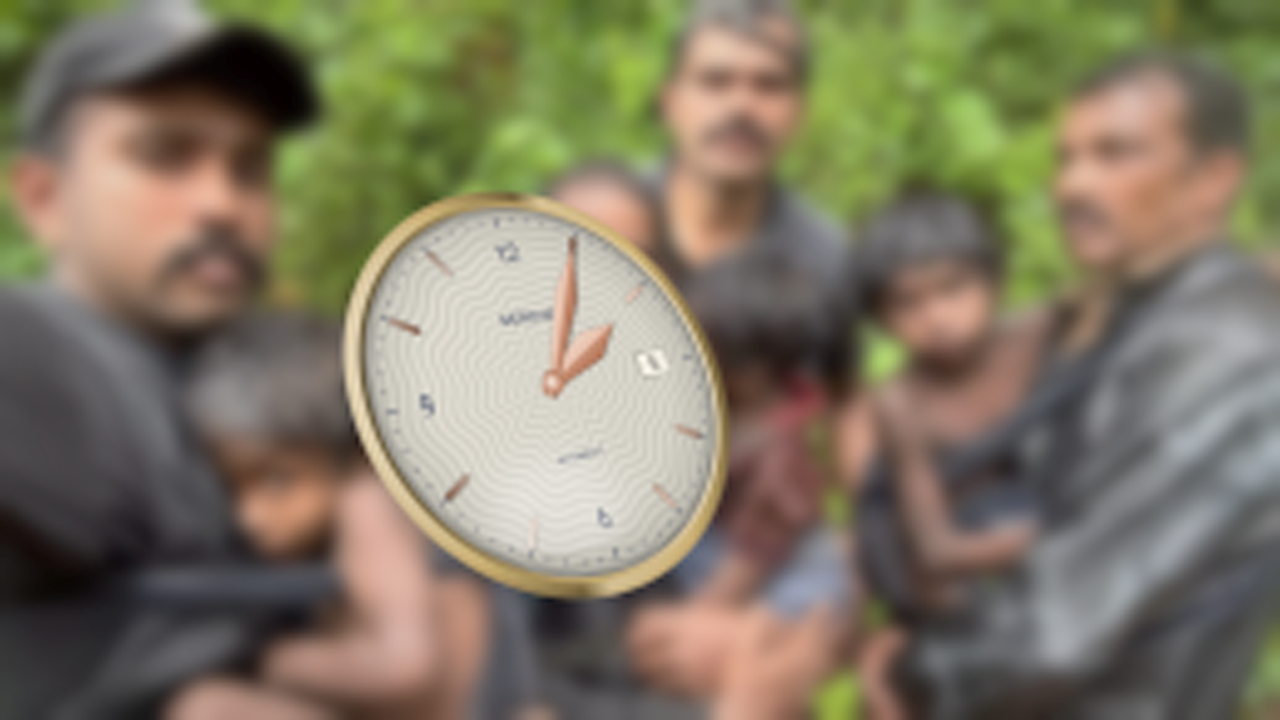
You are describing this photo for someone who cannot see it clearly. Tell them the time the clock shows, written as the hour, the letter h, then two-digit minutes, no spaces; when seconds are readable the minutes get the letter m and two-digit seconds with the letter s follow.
2h05
